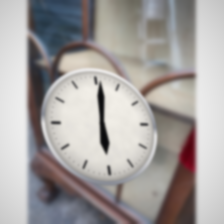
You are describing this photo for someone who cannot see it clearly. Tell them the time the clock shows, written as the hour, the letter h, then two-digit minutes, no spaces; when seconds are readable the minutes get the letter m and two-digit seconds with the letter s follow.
6h01
